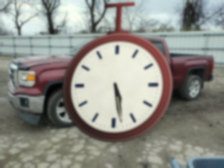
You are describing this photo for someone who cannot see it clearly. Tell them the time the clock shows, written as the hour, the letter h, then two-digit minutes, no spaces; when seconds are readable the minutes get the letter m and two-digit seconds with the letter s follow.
5h28
